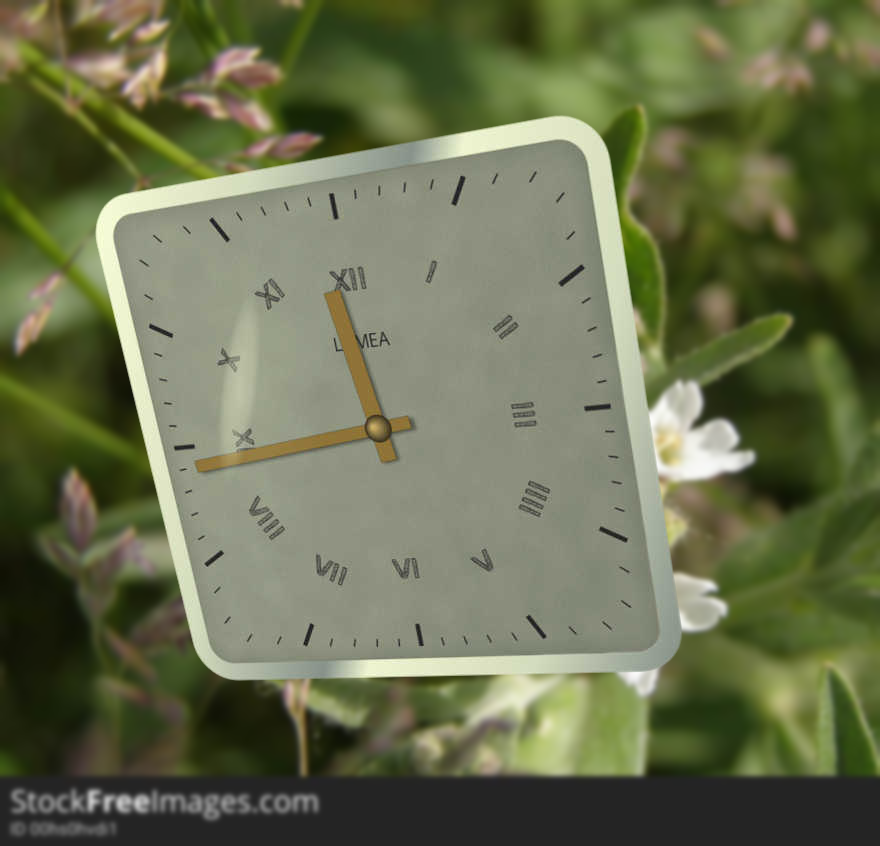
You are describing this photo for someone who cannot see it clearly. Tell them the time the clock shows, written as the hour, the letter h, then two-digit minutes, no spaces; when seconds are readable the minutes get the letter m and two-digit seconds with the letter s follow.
11h44
